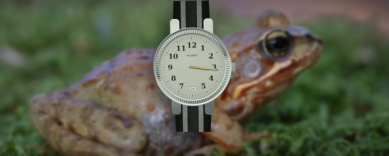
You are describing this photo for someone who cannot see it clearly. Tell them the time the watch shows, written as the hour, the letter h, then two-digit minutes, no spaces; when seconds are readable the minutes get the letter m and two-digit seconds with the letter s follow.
3h16
